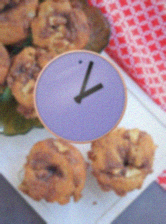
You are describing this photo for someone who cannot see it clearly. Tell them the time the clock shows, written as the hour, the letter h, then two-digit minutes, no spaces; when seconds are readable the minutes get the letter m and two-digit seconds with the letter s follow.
2h03
